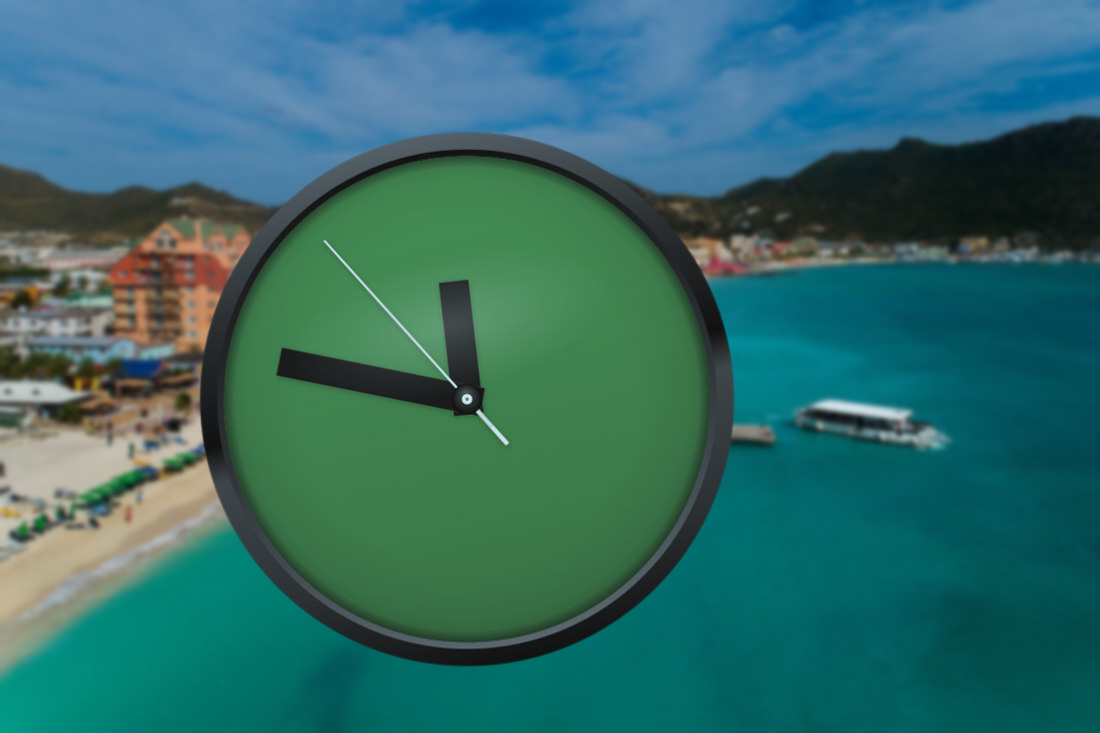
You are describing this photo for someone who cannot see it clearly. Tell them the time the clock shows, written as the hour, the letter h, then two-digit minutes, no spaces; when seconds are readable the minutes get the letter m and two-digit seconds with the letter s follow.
11h46m53s
